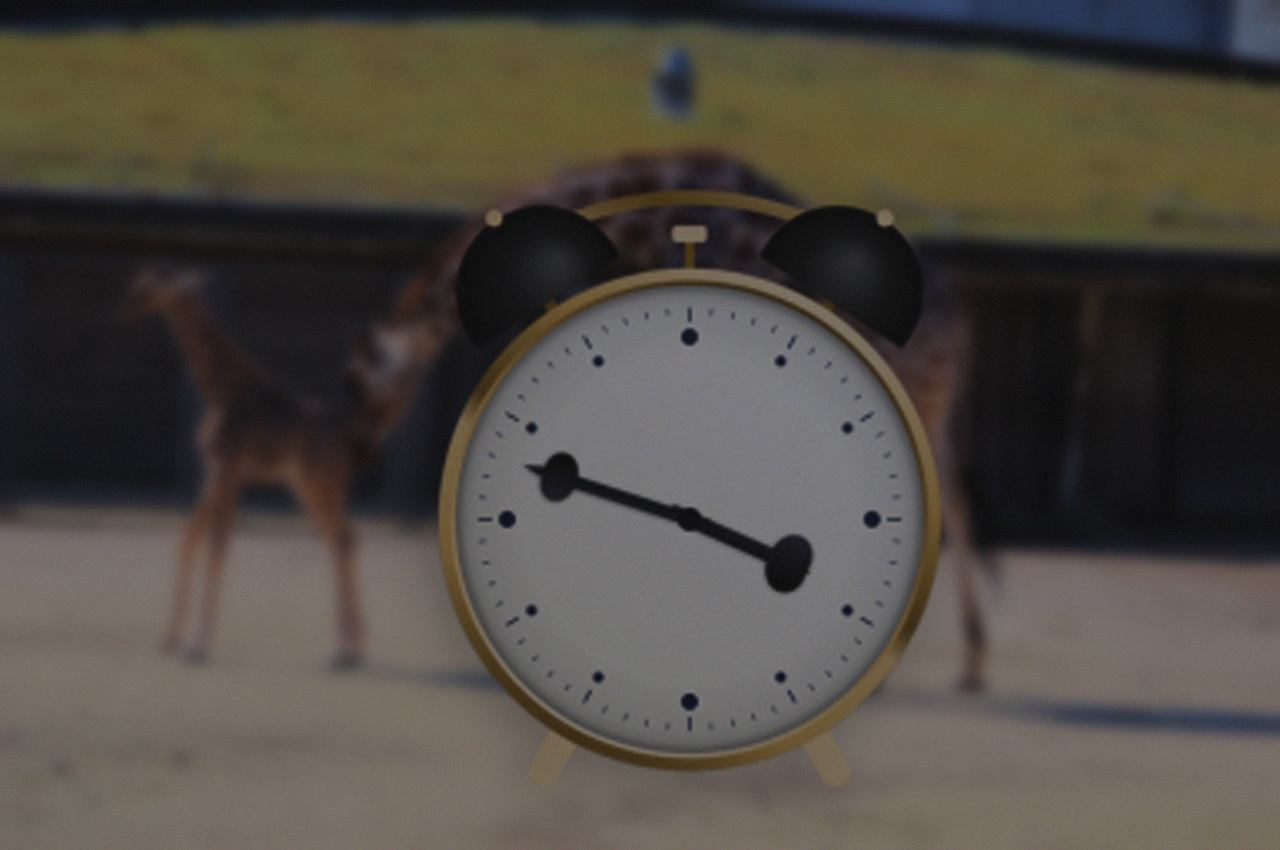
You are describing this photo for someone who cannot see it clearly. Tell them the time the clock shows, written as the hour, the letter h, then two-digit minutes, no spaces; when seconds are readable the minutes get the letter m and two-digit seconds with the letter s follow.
3h48
